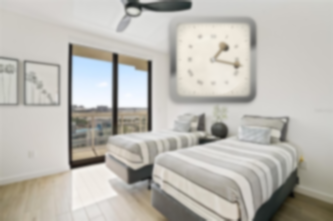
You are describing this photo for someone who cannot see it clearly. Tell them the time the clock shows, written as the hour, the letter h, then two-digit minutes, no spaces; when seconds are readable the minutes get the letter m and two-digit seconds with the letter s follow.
1h17
